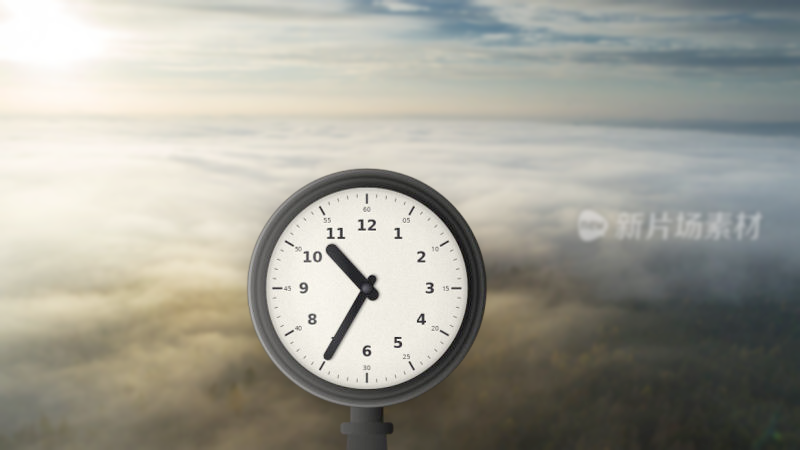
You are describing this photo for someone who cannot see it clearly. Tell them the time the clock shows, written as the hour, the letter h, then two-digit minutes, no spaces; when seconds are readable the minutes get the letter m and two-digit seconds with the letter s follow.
10h35
